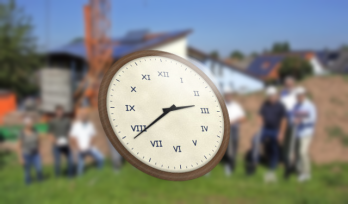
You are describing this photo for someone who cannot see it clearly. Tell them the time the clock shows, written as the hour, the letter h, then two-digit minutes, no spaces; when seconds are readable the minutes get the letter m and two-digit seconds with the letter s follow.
2h39
